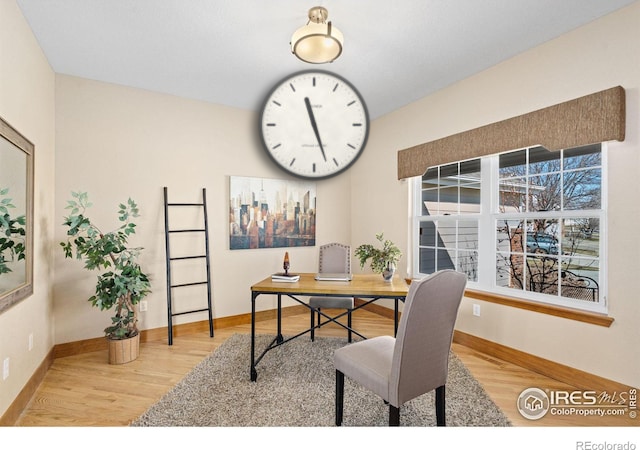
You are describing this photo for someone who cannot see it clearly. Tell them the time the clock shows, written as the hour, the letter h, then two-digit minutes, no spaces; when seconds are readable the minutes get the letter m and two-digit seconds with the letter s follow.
11h27
